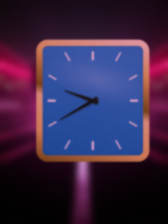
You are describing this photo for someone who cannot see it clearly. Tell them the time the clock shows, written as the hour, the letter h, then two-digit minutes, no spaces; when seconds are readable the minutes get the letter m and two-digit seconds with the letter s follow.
9h40
